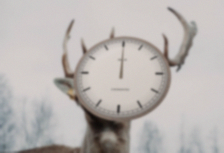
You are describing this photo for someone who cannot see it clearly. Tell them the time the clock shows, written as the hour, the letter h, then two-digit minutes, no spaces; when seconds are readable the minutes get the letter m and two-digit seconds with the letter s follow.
12h00
